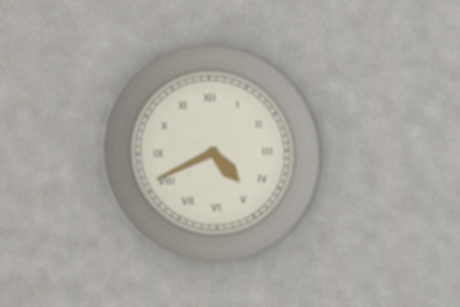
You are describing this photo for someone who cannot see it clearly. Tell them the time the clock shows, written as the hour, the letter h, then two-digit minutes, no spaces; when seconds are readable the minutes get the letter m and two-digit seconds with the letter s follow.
4h41
